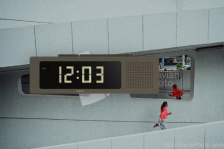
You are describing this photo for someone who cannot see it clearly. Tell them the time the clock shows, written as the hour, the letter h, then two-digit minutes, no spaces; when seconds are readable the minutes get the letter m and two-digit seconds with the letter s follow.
12h03
